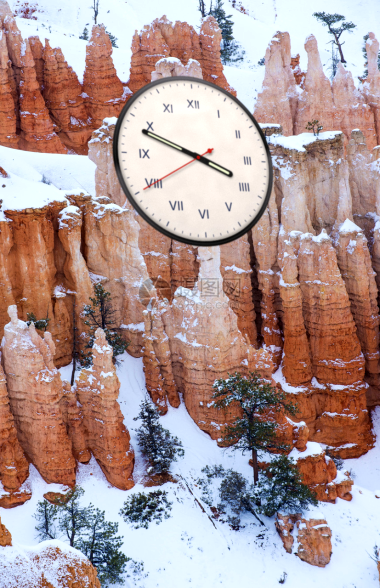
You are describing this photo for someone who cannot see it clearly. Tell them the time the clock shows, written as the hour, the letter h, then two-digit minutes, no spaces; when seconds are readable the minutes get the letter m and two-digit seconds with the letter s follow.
3h48m40s
